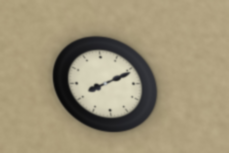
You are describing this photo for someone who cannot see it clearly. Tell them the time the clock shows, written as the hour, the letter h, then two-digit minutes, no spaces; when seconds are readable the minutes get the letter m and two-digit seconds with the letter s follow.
8h11
